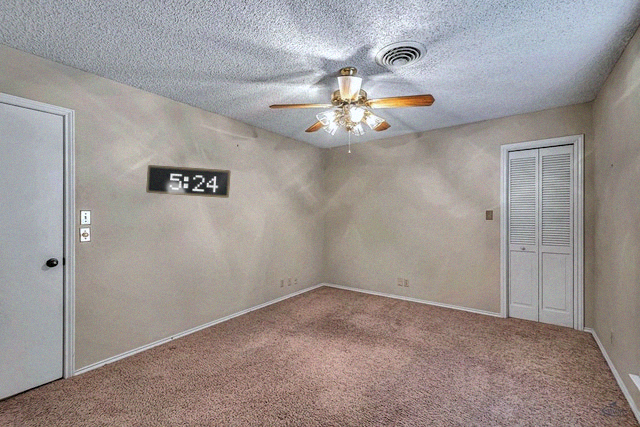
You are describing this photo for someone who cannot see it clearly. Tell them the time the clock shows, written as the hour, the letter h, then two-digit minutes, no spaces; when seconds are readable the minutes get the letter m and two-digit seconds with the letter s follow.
5h24
